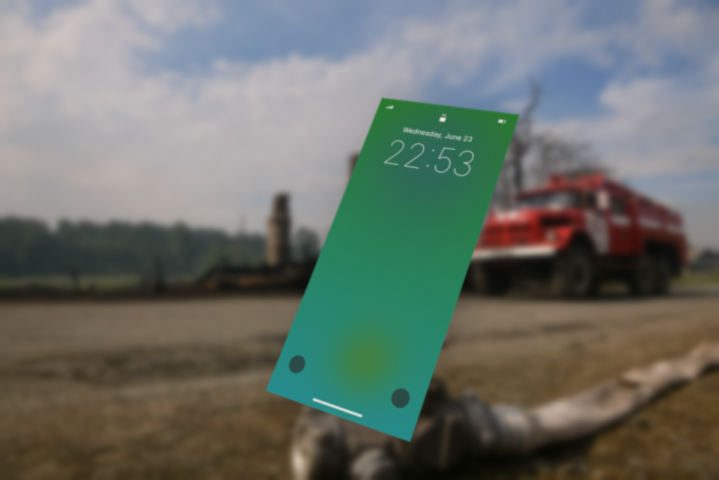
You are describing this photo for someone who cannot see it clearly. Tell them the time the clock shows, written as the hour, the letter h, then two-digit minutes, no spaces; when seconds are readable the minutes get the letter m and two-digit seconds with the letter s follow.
22h53
